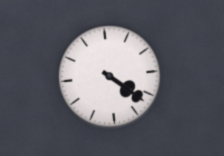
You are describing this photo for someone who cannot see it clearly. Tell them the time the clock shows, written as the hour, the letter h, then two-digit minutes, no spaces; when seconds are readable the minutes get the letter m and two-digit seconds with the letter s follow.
4h22
